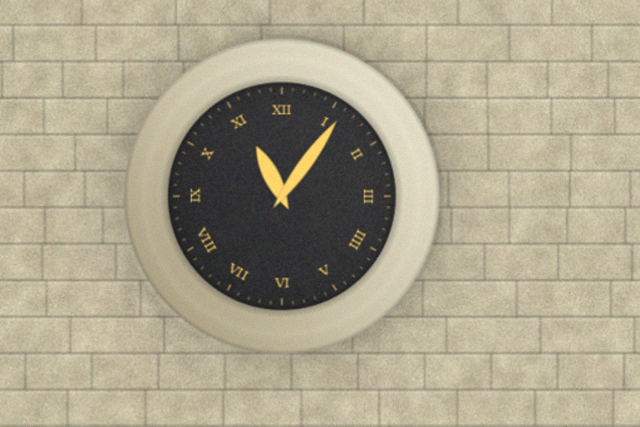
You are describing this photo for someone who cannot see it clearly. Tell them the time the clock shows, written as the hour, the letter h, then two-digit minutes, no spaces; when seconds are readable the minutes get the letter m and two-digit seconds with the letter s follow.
11h06
